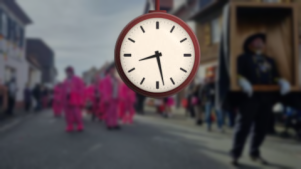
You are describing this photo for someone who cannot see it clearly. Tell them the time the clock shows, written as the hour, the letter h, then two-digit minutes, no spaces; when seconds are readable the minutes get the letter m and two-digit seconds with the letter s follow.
8h28
